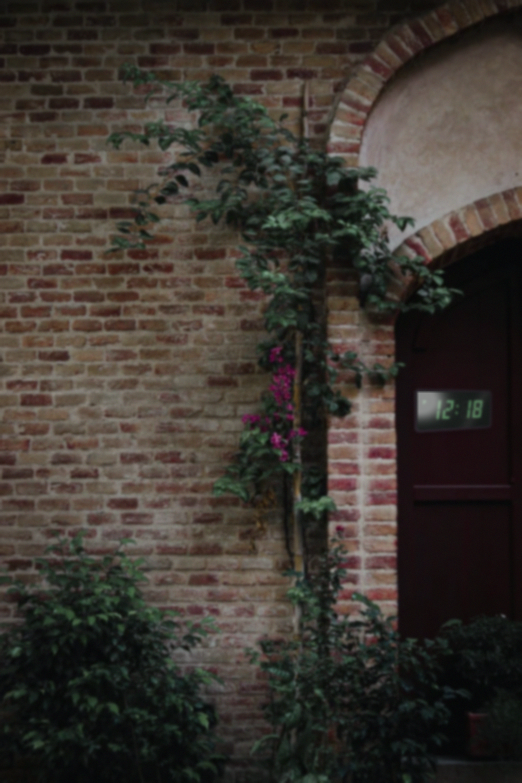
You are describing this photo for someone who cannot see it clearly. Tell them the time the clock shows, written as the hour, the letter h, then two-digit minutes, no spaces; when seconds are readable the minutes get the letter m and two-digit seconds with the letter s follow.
12h18
